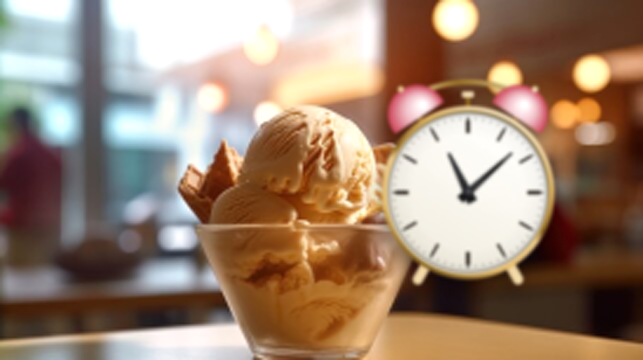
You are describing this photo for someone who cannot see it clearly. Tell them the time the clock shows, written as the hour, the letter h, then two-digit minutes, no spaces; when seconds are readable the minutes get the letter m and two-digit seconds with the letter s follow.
11h08
